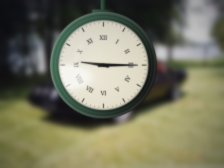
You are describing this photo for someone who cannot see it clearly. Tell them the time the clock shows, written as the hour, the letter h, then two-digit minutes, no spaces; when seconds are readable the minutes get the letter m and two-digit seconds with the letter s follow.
9h15
